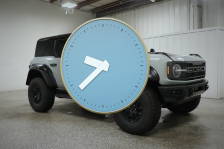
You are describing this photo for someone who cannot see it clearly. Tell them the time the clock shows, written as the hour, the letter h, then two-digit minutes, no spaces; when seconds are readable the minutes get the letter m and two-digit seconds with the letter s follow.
9h38
